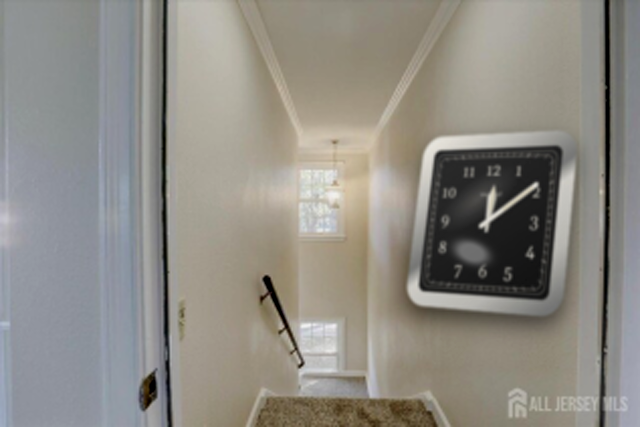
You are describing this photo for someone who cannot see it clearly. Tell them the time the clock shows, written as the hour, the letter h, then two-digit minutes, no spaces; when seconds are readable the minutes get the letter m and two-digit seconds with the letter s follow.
12h09
